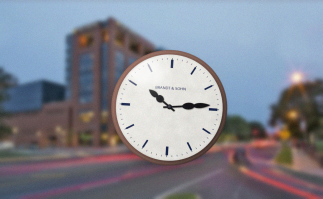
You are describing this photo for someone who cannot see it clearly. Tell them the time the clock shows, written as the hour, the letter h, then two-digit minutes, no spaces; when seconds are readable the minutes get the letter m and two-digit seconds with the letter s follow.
10h14
